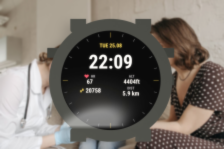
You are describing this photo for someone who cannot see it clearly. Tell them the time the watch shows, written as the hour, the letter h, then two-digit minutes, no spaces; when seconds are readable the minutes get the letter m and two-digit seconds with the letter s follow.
22h09
